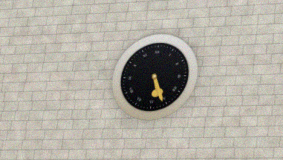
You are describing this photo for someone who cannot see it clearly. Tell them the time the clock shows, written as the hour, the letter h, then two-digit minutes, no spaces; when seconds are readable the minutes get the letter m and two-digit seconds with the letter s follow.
5h26
